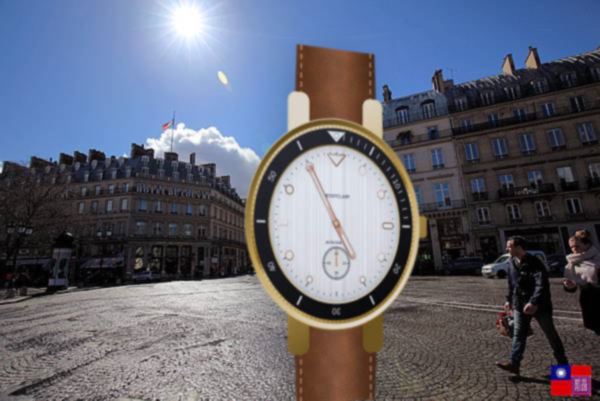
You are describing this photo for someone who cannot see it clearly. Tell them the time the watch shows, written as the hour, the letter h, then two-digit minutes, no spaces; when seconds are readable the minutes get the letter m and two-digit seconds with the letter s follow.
4h55
